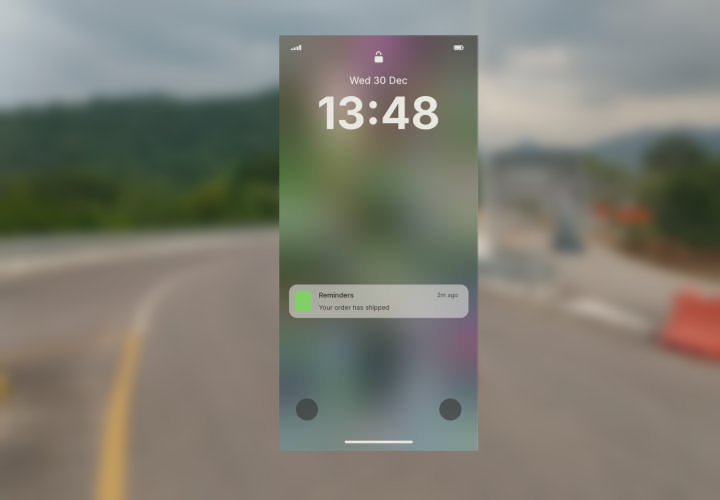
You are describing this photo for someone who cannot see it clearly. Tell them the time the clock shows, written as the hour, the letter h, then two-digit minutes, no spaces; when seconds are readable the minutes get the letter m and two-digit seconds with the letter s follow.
13h48
